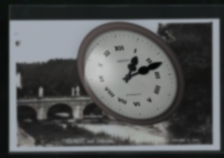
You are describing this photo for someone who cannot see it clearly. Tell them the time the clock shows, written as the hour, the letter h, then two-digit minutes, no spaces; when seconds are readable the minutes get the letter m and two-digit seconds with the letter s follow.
1h12
